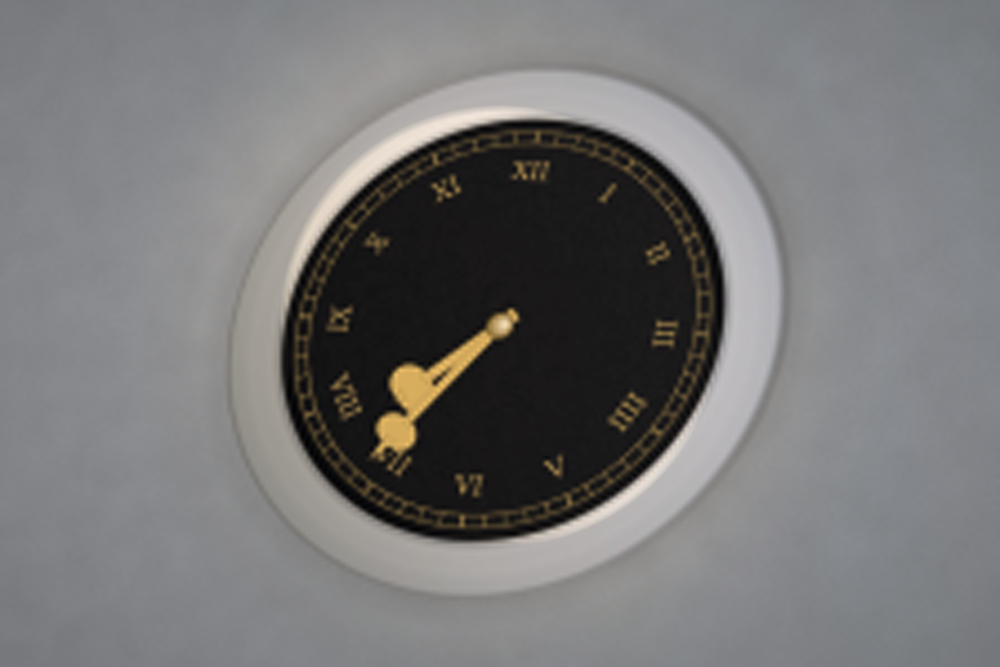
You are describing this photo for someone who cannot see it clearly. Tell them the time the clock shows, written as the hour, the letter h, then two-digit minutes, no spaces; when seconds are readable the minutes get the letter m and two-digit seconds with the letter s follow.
7h36
